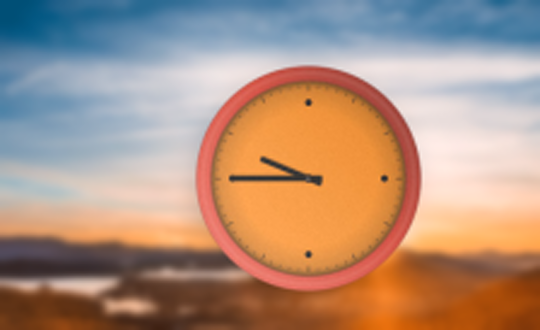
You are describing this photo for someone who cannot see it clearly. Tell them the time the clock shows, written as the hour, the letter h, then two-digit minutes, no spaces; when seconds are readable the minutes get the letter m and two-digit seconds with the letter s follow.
9h45
